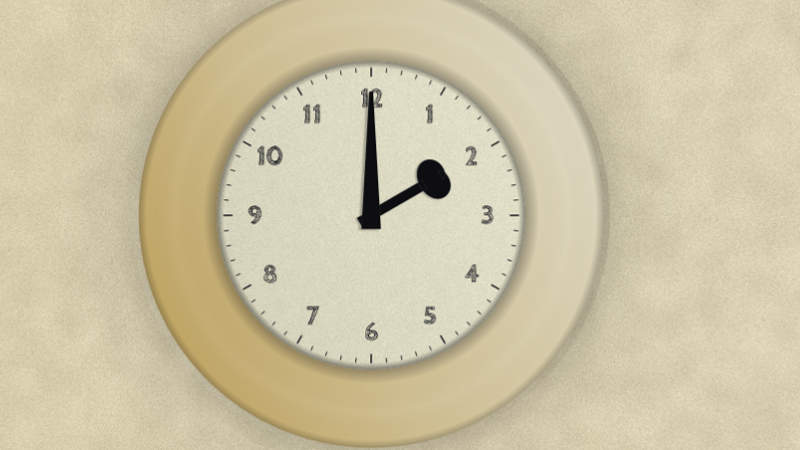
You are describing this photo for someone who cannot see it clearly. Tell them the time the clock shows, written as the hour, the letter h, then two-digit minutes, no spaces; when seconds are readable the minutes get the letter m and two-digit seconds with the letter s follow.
2h00
